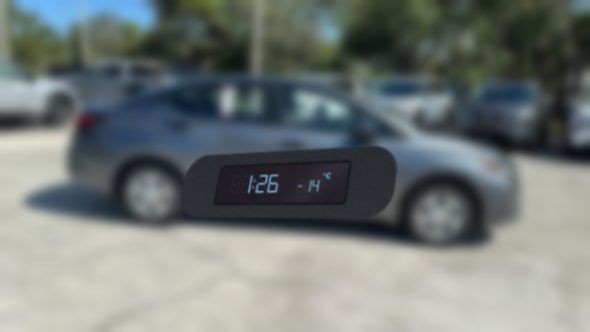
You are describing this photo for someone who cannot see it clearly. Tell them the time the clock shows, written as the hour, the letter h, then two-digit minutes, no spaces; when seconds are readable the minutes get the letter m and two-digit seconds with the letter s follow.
1h26
